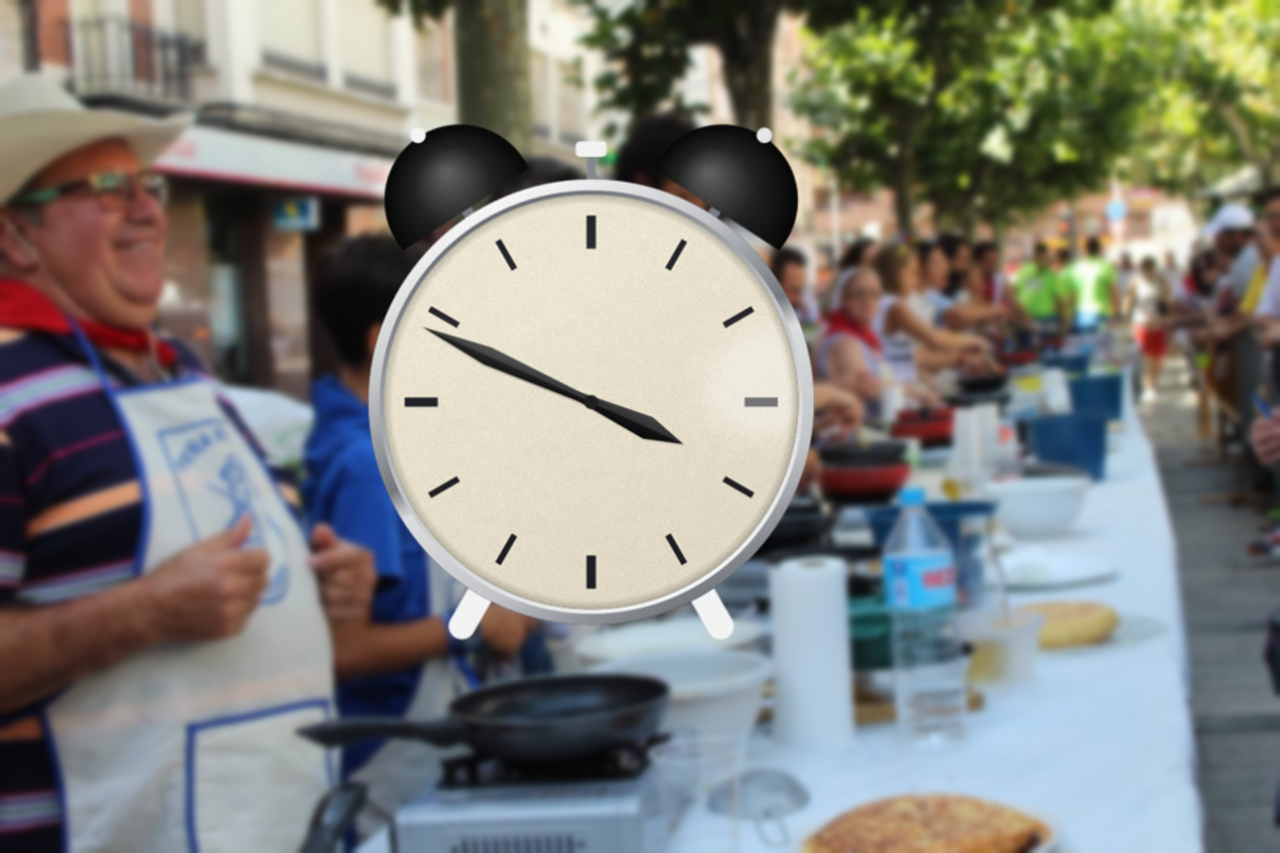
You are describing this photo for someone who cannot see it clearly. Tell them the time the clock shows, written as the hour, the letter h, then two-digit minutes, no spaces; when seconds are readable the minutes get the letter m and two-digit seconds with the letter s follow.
3h49
